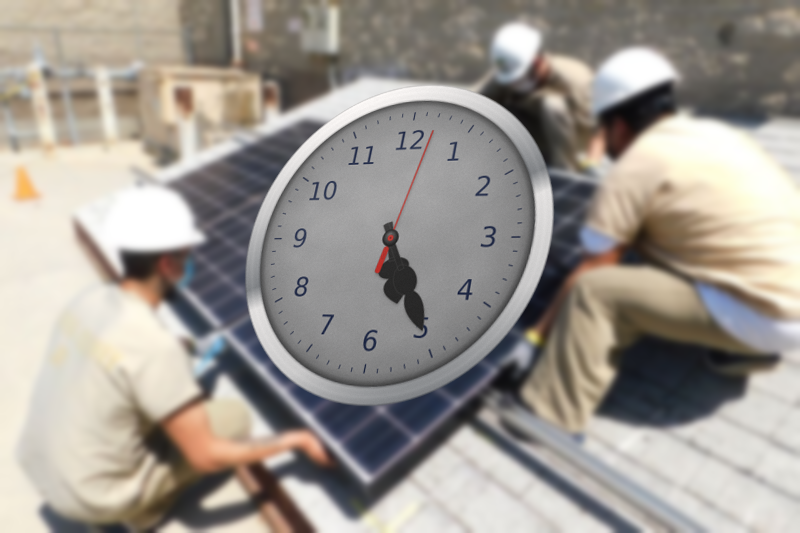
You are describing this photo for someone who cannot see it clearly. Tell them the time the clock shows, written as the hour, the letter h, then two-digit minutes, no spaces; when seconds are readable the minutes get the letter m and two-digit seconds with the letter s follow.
5h25m02s
